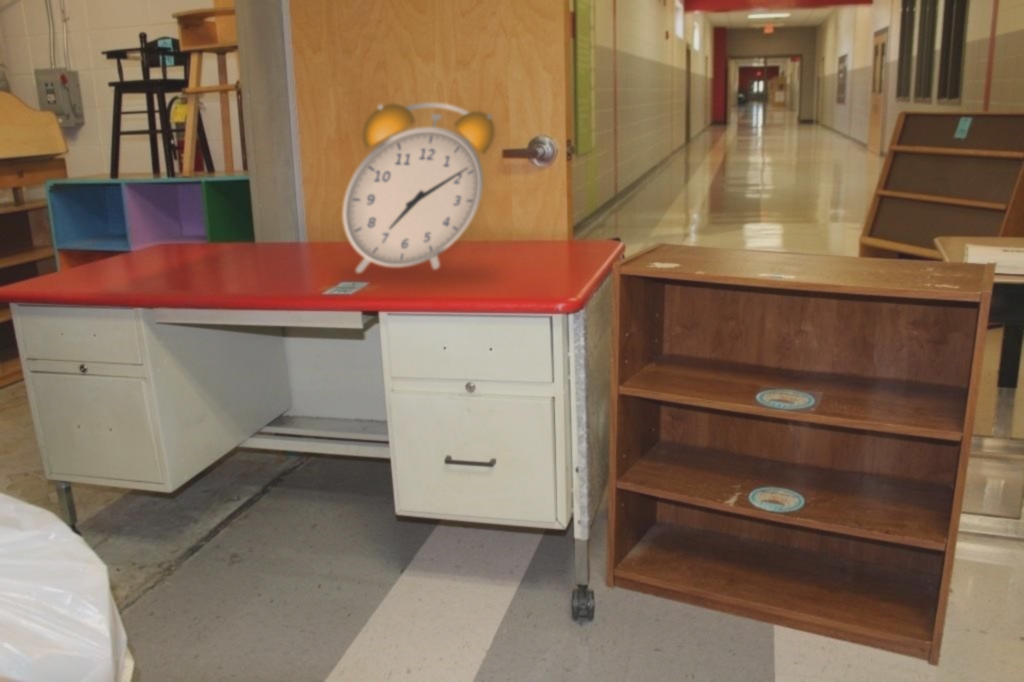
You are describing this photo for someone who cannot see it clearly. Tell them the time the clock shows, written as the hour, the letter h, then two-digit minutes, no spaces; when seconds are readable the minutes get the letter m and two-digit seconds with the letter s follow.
7h09
